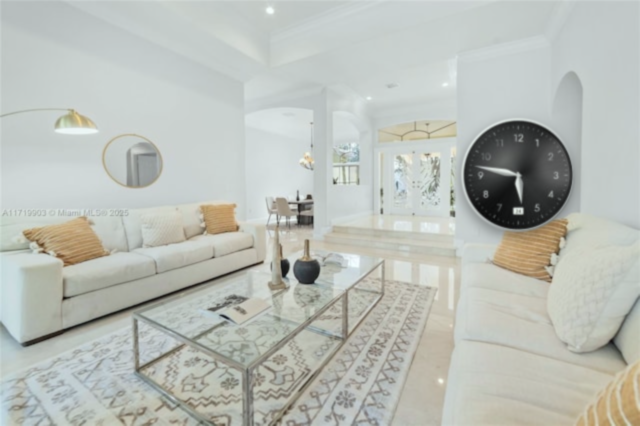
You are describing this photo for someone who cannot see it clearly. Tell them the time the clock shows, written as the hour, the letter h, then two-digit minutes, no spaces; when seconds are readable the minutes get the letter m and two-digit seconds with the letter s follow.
5h47
